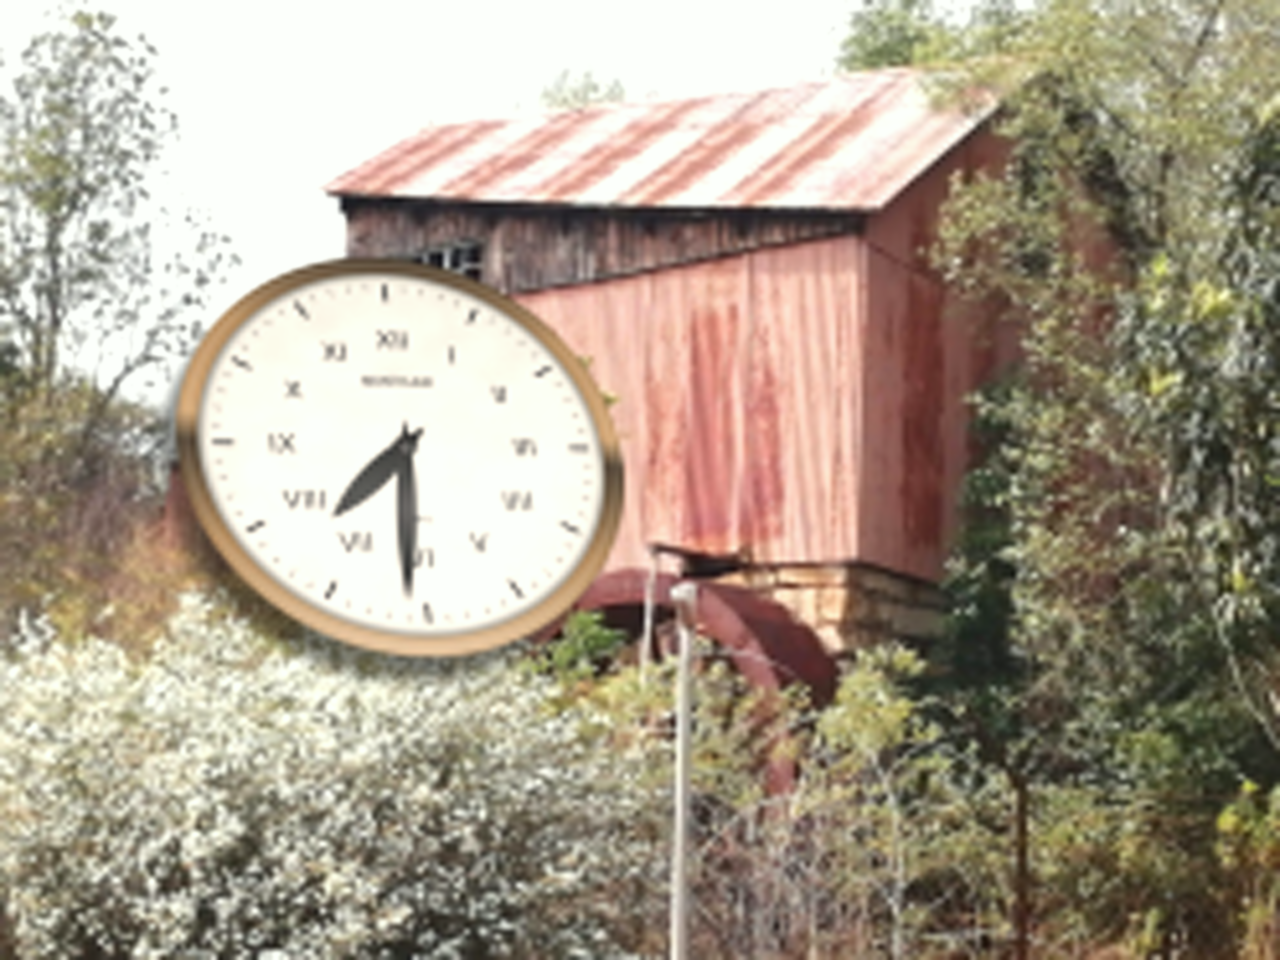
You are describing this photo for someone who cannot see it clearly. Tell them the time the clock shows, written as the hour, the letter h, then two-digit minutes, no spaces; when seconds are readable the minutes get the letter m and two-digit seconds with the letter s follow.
7h31
